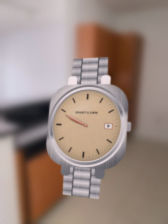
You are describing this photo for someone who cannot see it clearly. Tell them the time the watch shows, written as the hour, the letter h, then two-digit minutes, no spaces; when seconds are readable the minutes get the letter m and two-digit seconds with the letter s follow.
9h49
